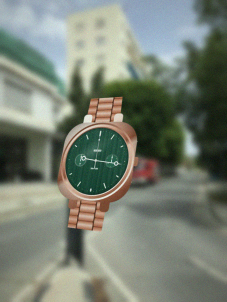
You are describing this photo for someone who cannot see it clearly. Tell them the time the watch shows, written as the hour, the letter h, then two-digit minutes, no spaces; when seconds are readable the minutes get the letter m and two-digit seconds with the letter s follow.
9h16
